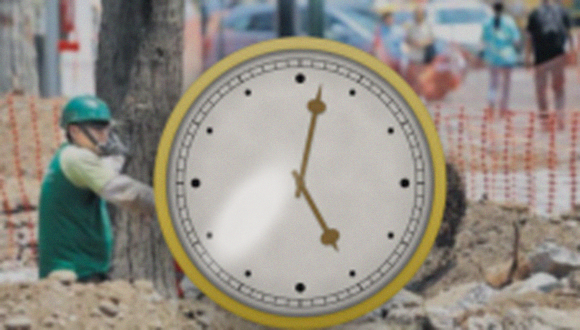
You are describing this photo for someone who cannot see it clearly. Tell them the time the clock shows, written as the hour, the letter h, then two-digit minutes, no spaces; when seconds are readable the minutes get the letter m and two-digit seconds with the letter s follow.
5h02
